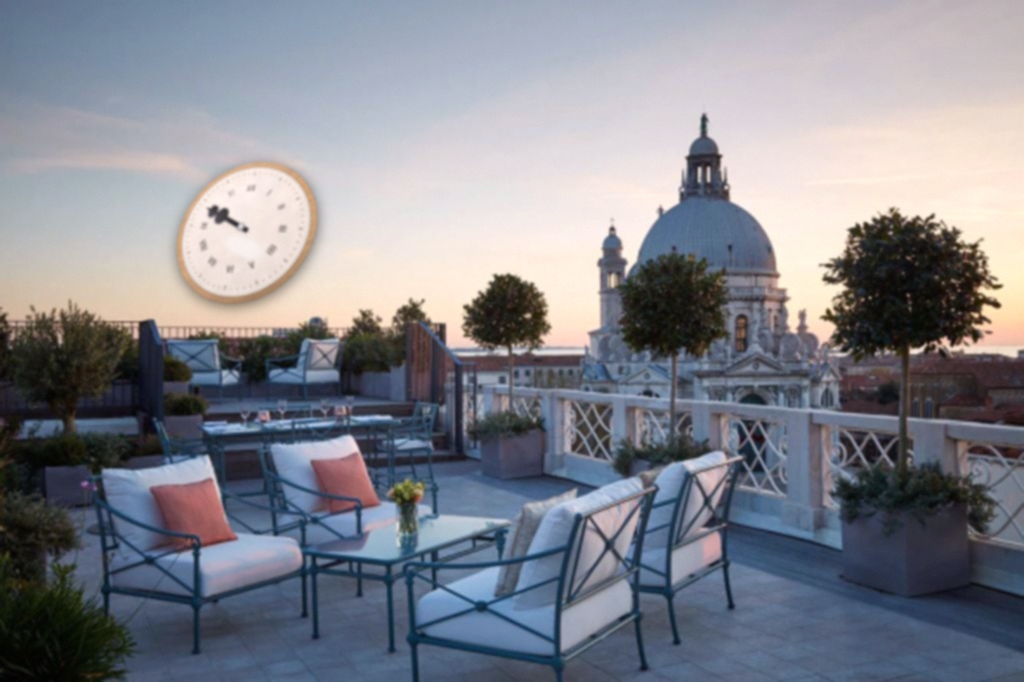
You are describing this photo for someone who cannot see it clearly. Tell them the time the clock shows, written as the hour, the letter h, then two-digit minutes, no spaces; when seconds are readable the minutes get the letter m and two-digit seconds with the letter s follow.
9h49
